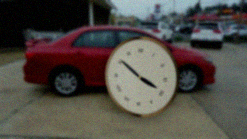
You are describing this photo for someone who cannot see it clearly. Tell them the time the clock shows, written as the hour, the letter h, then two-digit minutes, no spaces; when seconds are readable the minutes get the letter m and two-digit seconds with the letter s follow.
3h51
